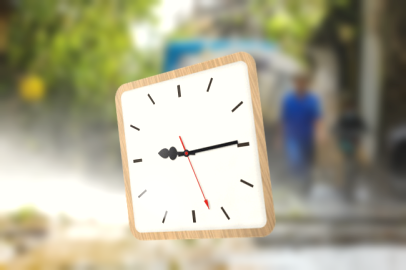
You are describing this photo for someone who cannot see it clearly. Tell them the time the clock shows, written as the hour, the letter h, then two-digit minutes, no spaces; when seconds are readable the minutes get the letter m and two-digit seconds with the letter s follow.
9h14m27s
